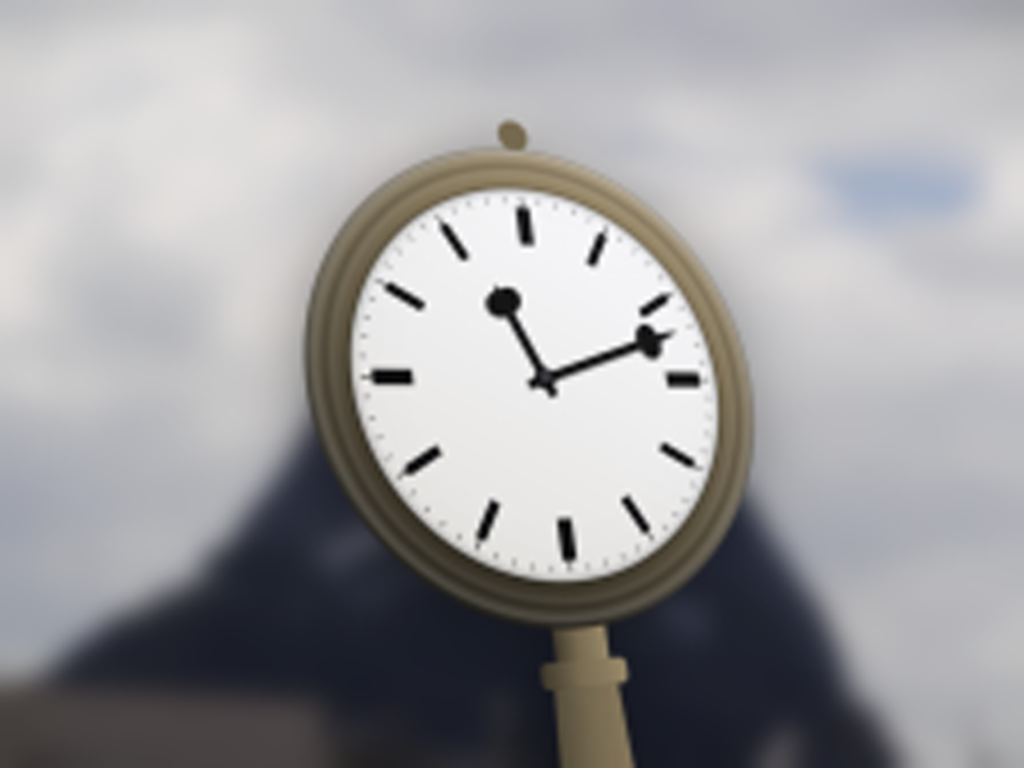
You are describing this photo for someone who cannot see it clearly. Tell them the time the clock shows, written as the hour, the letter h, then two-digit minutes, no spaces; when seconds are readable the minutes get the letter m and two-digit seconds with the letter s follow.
11h12
